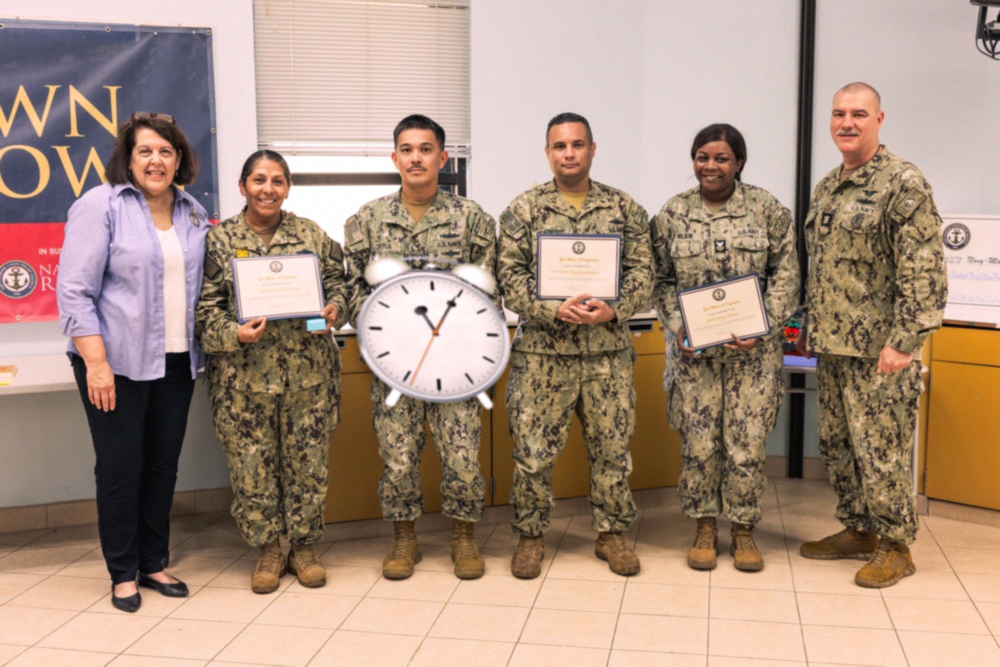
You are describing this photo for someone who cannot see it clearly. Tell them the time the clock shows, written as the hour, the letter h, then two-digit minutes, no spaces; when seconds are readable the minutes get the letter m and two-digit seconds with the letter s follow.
11h04m34s
